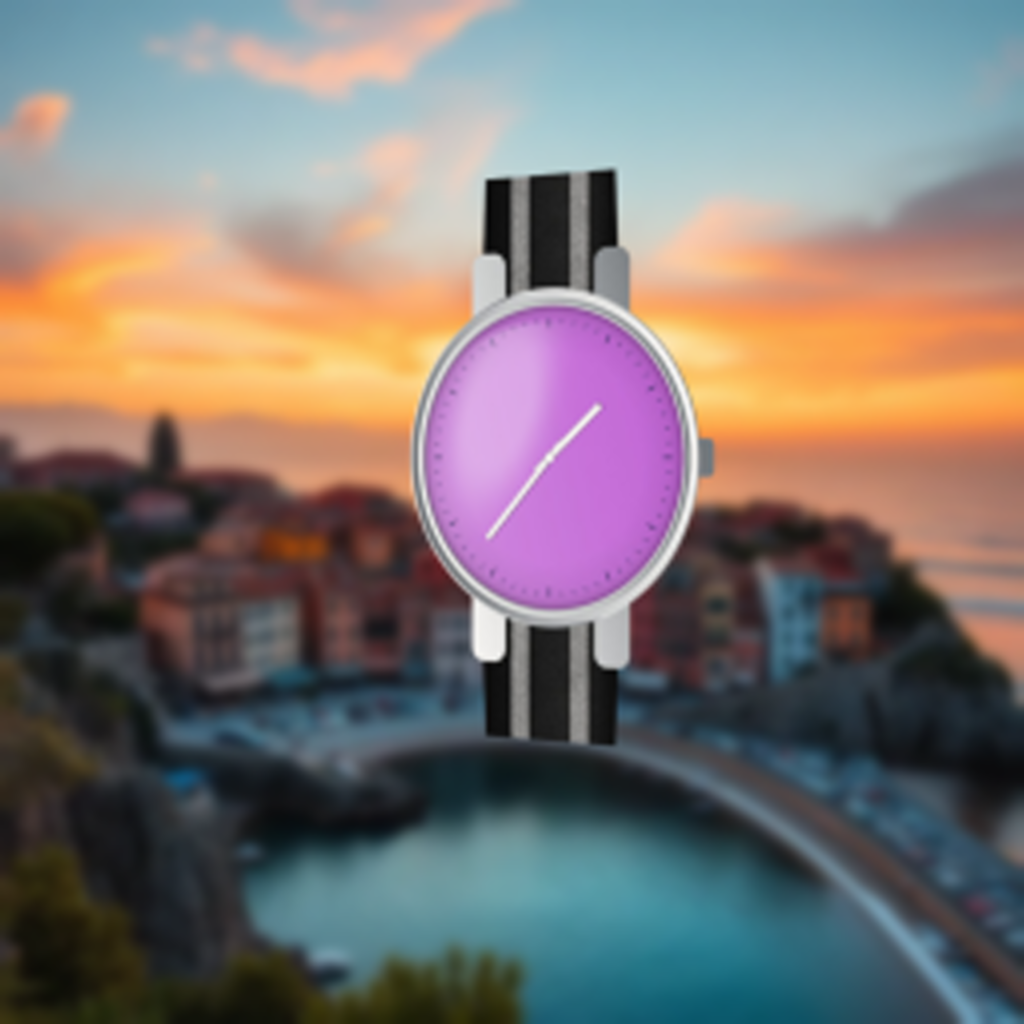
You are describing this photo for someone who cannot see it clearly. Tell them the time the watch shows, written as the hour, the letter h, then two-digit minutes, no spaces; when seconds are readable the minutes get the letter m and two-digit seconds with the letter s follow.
1h37
